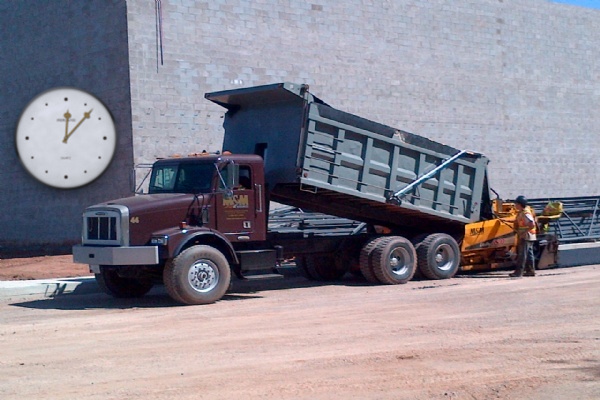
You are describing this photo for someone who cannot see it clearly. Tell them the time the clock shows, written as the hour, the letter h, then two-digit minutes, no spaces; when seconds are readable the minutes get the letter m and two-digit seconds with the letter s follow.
12h07
